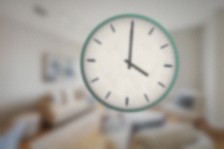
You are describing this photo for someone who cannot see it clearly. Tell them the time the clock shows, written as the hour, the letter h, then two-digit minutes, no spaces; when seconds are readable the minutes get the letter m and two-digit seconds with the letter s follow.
4h00
